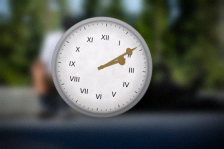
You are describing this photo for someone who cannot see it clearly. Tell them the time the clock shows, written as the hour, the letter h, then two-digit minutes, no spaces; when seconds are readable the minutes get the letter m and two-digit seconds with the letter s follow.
2h09
